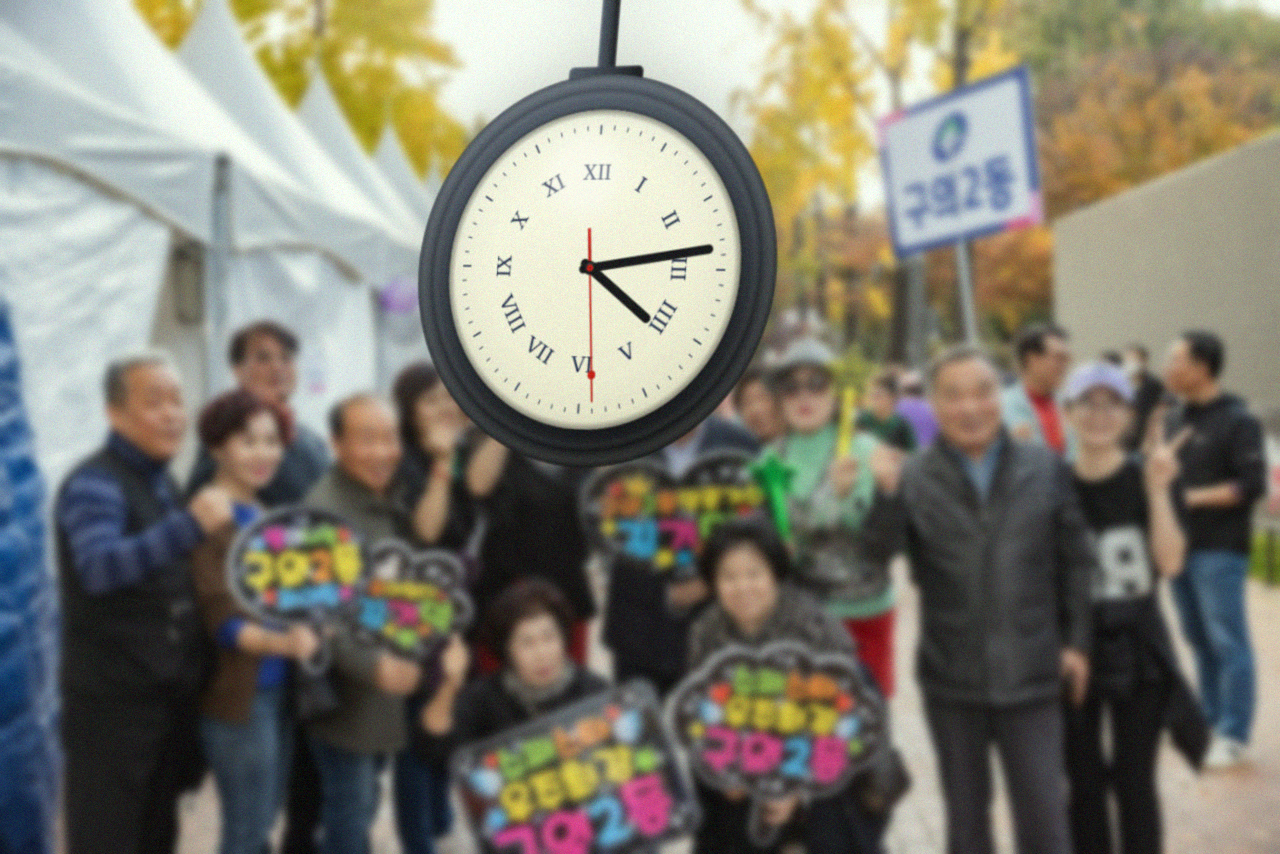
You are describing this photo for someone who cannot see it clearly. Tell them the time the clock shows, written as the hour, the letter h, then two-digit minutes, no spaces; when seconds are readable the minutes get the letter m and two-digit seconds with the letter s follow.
4h13m29s
